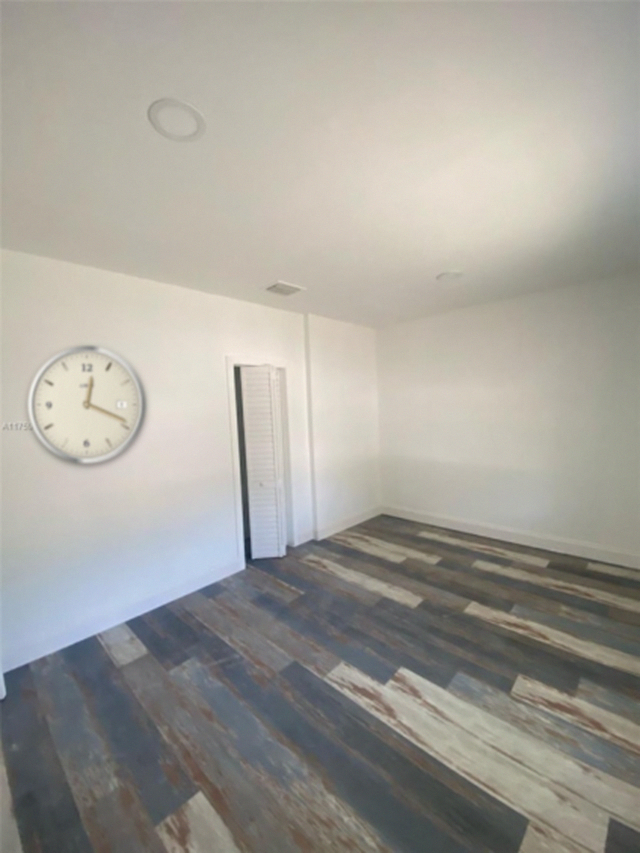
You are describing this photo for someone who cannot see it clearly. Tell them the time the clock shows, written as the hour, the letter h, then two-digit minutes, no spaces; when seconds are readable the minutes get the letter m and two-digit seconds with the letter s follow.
12h19
